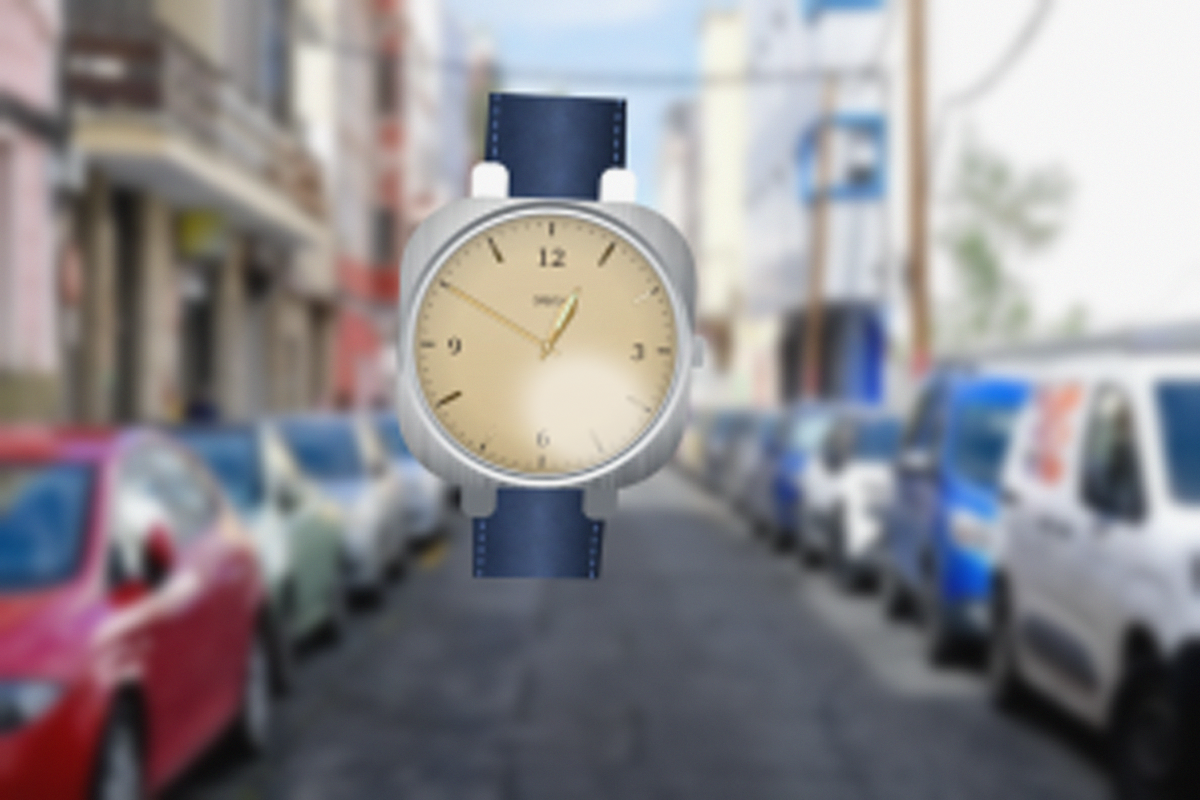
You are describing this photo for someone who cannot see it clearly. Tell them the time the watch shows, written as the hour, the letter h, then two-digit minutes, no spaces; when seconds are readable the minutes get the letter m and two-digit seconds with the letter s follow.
12h50
